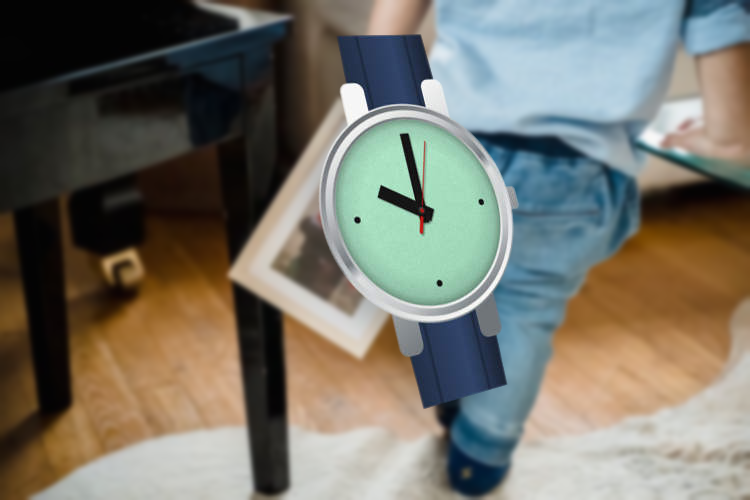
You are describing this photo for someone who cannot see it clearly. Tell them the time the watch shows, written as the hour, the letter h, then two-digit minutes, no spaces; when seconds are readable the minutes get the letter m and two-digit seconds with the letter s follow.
10h00m03s
